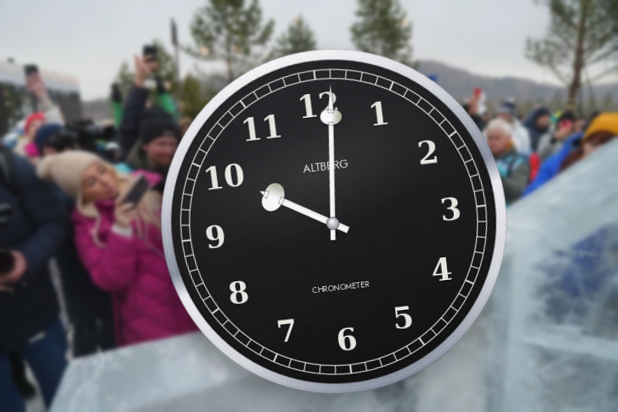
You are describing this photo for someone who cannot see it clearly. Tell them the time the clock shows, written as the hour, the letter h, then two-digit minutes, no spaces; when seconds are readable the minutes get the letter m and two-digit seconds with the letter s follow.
10h01
